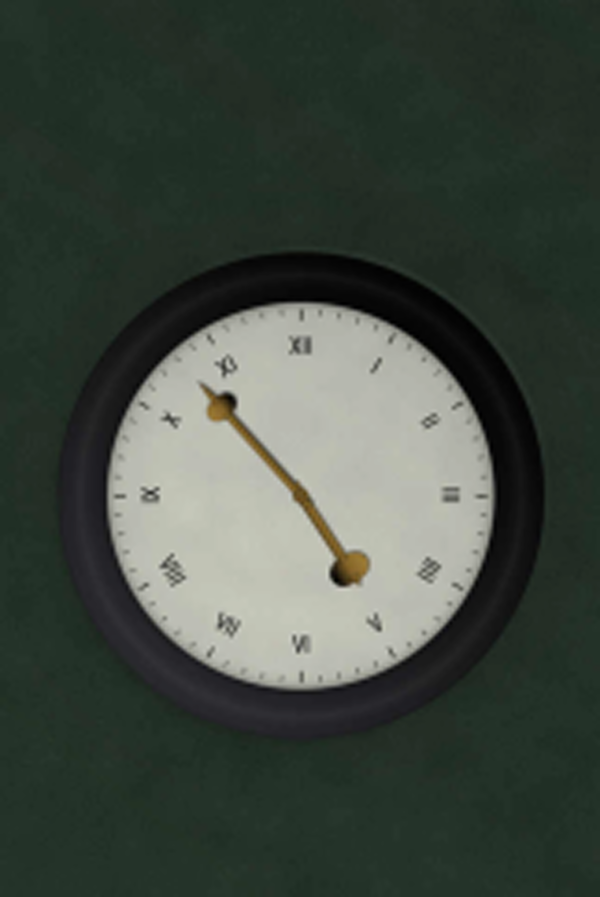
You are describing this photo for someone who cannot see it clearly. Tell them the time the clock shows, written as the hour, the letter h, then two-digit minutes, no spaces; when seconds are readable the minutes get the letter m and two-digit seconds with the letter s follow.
4h53
